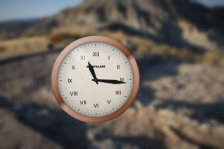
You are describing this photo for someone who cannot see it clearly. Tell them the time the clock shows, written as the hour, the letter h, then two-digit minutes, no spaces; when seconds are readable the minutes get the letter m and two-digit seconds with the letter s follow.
11h16
